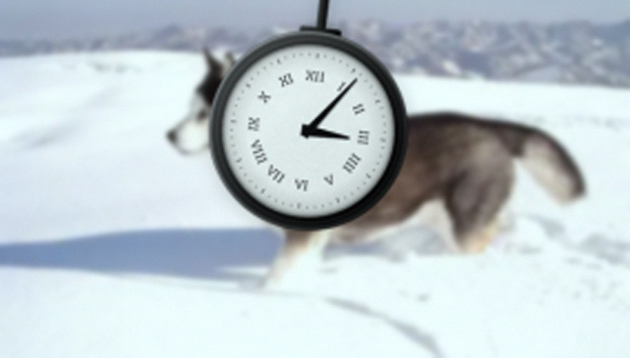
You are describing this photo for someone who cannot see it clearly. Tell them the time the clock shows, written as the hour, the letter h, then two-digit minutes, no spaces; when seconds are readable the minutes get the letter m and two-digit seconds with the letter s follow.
3h06
